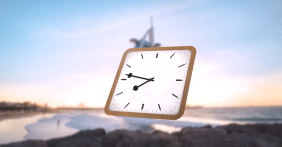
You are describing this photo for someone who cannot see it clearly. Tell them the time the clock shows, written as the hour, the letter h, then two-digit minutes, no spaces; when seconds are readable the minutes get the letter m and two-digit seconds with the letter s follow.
7h47
